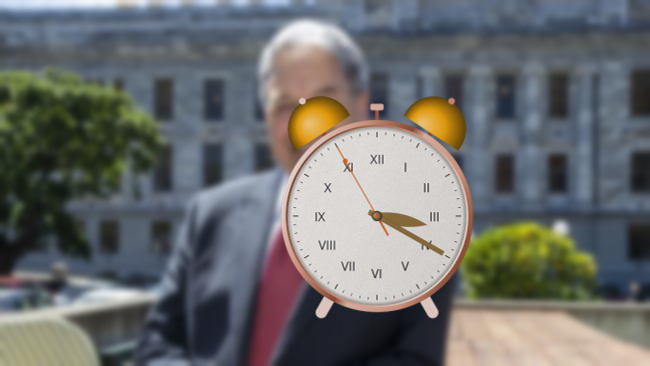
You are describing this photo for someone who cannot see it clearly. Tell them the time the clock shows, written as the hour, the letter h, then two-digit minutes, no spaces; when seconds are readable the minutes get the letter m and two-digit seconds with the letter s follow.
3h19m55s
